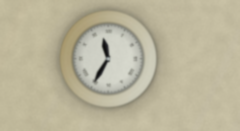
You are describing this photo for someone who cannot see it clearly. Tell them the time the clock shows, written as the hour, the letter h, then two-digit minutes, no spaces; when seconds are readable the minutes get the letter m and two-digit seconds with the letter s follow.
11h35
